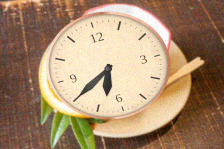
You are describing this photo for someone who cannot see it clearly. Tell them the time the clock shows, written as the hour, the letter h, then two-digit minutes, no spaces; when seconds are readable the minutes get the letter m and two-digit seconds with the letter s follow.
6h40
